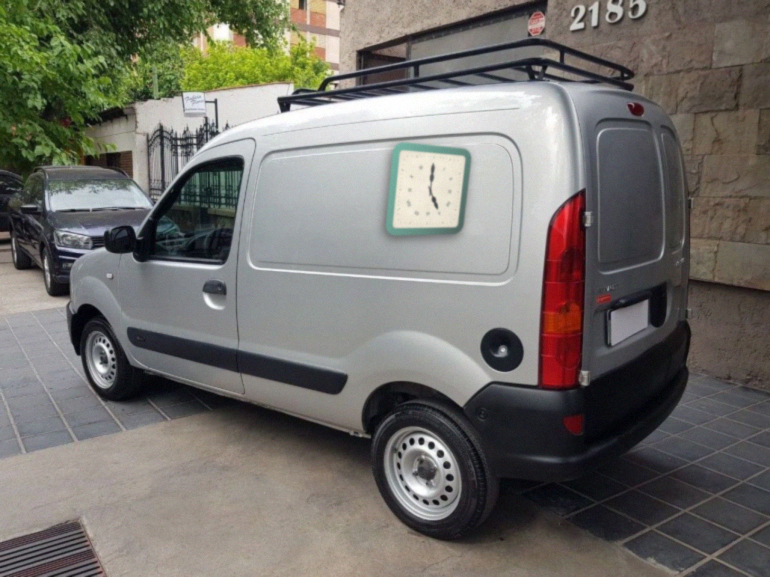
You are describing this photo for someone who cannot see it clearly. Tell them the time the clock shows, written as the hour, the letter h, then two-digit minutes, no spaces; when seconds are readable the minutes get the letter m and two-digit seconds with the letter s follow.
5h00
